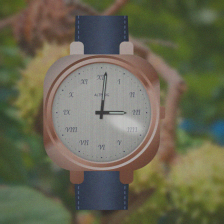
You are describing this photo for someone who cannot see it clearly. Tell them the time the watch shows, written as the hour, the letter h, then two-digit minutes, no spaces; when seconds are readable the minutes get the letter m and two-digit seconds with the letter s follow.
3h01
